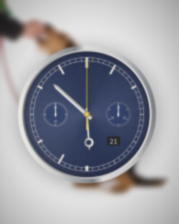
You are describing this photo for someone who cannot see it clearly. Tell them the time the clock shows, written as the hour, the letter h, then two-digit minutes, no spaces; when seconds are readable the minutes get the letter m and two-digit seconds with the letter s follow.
5h52
